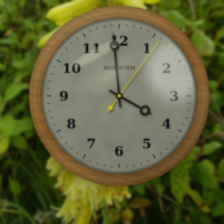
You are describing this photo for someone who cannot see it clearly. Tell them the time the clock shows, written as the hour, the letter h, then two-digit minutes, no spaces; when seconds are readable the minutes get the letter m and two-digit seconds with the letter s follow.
3h59m06s
